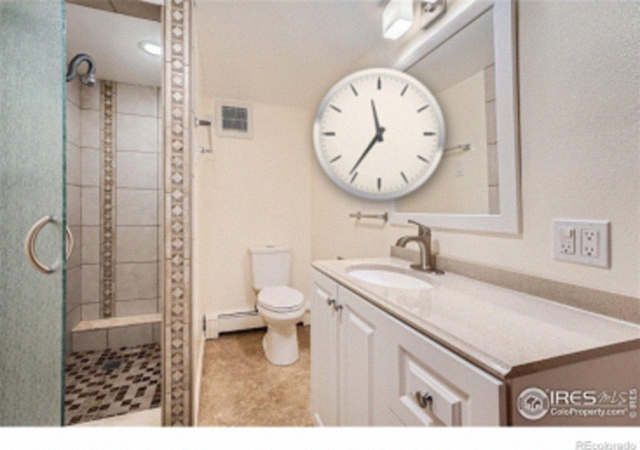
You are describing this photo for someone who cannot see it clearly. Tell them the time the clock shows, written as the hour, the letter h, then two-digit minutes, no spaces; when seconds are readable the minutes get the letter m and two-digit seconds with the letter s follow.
11h36
